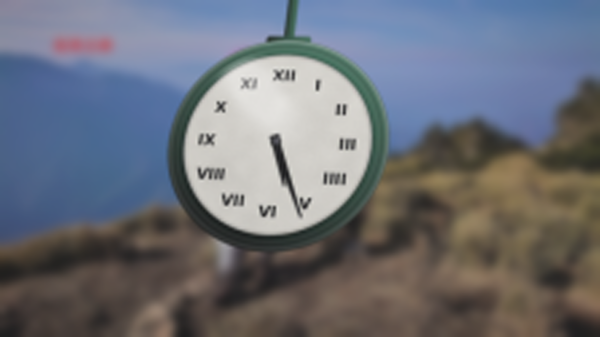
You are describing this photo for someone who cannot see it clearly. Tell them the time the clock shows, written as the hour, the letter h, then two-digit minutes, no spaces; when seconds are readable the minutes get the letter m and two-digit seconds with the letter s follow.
5h26
